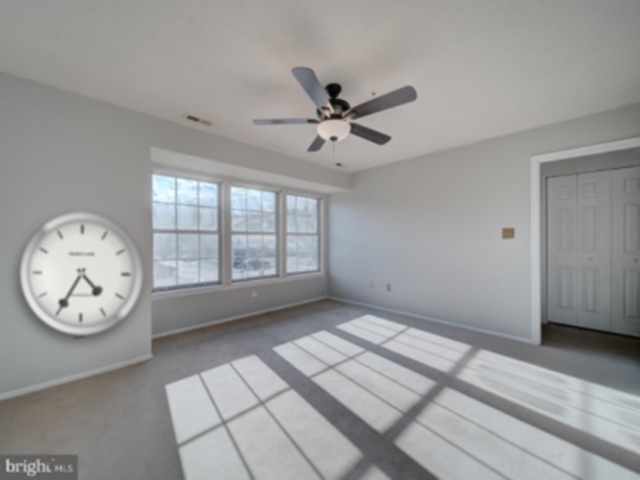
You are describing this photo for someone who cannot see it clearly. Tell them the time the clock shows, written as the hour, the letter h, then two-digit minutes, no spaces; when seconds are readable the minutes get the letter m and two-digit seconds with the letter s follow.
4h35
